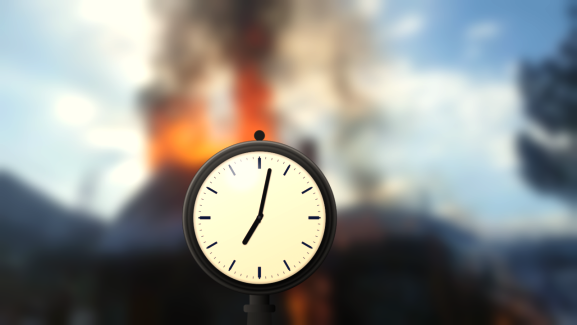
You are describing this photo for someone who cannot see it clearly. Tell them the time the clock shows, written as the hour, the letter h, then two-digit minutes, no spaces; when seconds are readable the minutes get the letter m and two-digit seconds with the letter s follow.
7h02
